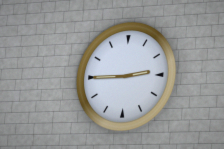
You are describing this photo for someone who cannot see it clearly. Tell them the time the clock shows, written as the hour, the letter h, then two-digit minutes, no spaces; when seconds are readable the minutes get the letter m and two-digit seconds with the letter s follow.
2h45
